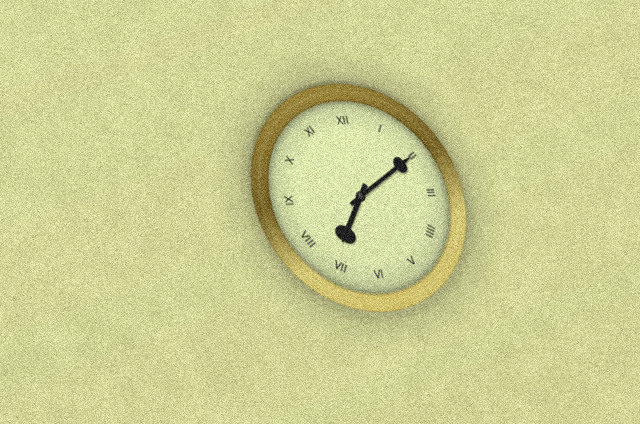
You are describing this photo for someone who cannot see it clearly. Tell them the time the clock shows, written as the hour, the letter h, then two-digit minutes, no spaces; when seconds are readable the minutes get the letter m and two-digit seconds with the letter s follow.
7h10
